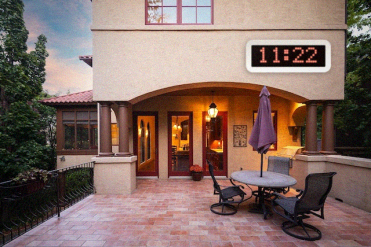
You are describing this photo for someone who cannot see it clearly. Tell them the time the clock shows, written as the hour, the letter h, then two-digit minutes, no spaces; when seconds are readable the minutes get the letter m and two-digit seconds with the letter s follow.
11h22
